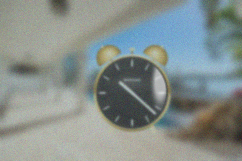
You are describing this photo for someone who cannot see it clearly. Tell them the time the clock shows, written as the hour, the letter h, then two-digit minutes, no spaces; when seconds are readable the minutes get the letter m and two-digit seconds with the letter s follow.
10h22
